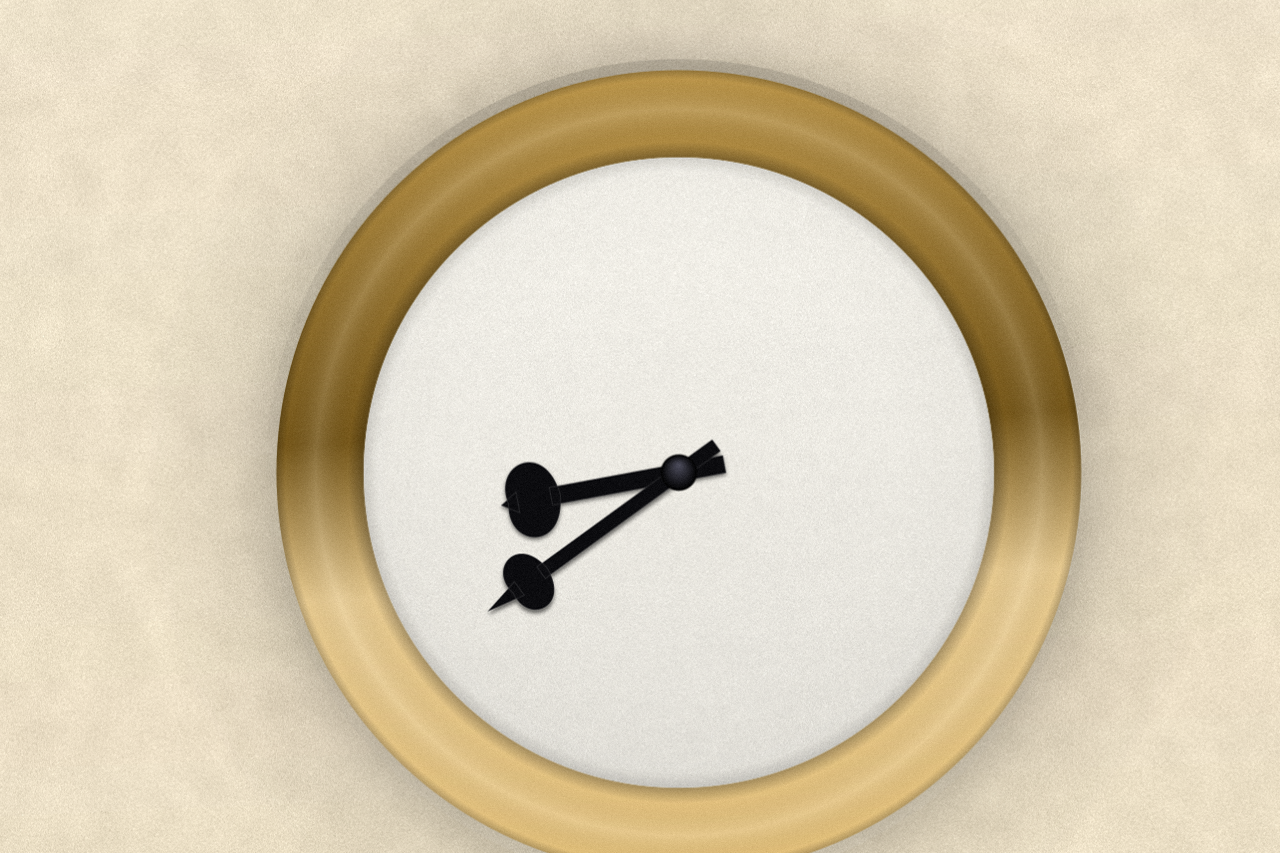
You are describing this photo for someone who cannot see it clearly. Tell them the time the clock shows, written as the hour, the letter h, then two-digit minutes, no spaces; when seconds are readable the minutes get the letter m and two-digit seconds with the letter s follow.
8h39
